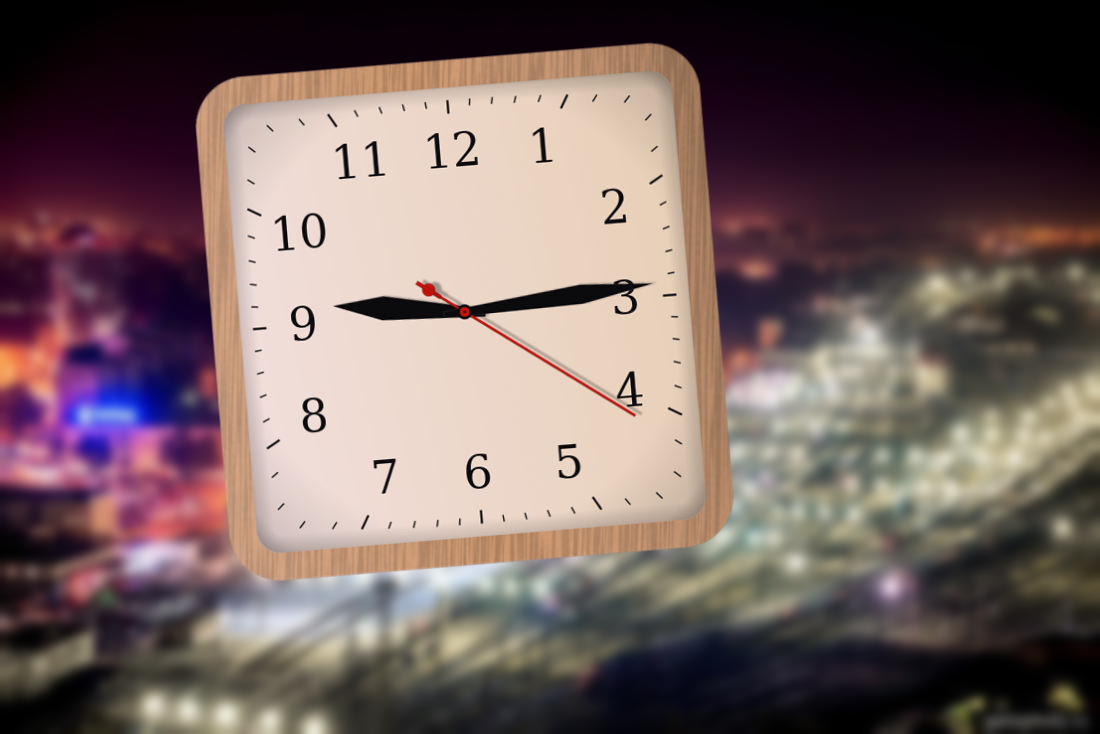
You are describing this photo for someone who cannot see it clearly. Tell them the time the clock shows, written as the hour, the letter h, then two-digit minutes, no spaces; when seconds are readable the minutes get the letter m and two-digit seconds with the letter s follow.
9h14m21s
